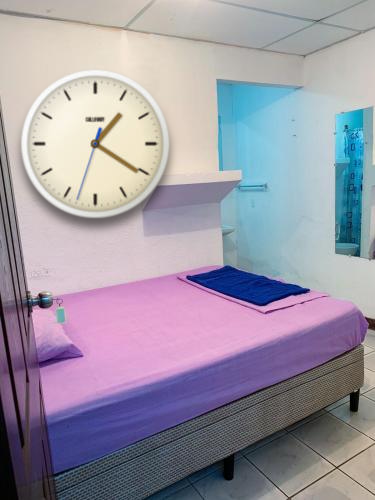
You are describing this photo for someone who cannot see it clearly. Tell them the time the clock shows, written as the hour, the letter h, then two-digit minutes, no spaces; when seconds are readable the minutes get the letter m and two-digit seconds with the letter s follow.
1h20m33s
